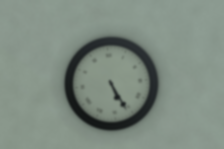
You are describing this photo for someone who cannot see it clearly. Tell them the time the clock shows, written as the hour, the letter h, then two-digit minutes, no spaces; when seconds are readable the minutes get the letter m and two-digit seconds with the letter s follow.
5h26
